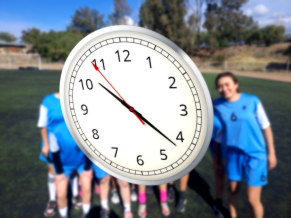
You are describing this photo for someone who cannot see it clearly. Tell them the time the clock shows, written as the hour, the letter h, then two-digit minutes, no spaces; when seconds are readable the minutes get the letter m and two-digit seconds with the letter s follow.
10h21m54s
